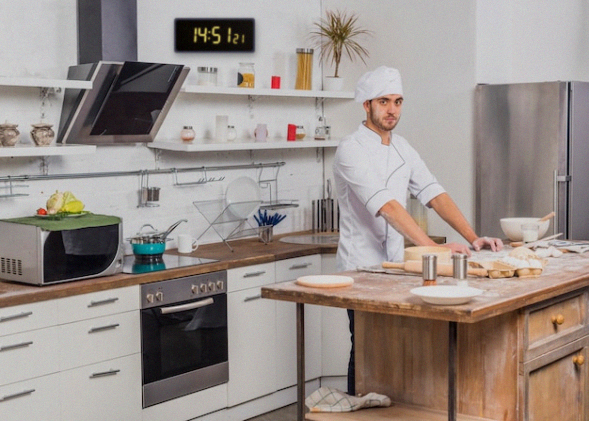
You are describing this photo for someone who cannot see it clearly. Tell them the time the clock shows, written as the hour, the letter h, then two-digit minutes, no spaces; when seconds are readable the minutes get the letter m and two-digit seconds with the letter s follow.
14h51m21s
